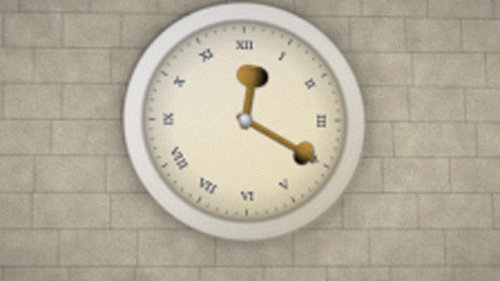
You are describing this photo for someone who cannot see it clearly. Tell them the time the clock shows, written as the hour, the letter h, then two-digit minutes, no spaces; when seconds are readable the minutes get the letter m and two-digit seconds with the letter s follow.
12h20
